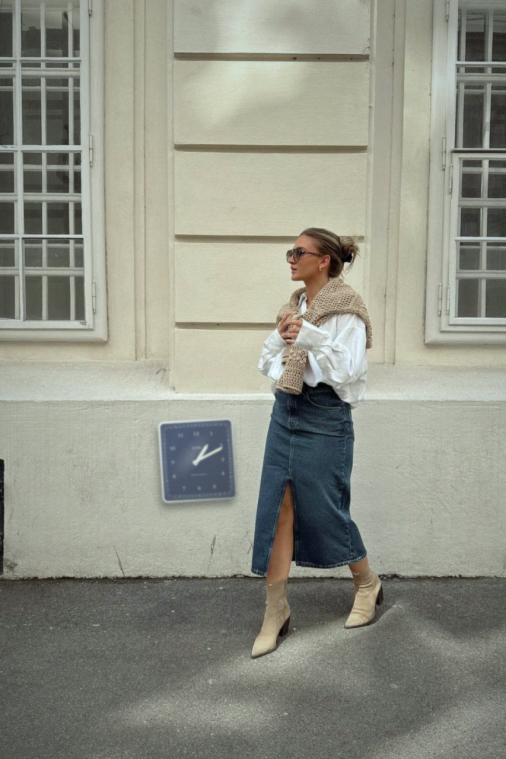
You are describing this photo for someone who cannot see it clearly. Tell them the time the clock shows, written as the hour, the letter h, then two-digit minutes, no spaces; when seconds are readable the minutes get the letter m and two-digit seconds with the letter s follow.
1h11
